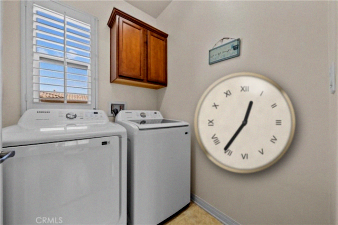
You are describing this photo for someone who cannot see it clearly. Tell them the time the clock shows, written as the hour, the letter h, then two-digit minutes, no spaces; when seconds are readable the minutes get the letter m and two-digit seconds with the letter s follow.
12h36
